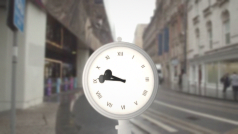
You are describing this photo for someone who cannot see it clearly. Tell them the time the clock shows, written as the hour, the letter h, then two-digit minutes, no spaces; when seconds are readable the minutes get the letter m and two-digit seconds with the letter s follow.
9h46
